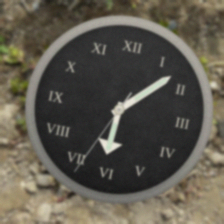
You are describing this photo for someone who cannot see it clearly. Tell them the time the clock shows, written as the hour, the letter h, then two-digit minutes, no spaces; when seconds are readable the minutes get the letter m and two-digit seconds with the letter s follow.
6h07m34s
